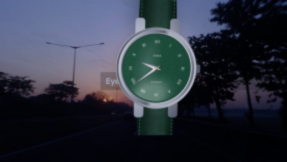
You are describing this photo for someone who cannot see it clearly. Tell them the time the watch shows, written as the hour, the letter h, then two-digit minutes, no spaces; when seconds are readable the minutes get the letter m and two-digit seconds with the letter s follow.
9h39
